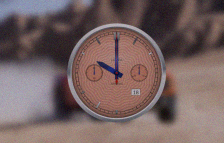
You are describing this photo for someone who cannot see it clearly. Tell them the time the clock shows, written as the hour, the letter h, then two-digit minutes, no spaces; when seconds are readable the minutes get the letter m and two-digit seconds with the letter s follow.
10h00
